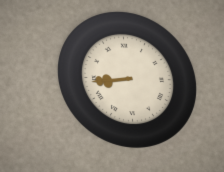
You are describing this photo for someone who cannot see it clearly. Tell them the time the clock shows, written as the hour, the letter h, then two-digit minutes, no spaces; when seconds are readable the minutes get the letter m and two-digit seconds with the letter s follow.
8h44
